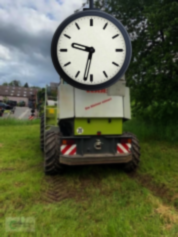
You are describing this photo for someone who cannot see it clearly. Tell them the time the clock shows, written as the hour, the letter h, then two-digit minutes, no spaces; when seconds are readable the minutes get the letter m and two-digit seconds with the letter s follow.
9h32
